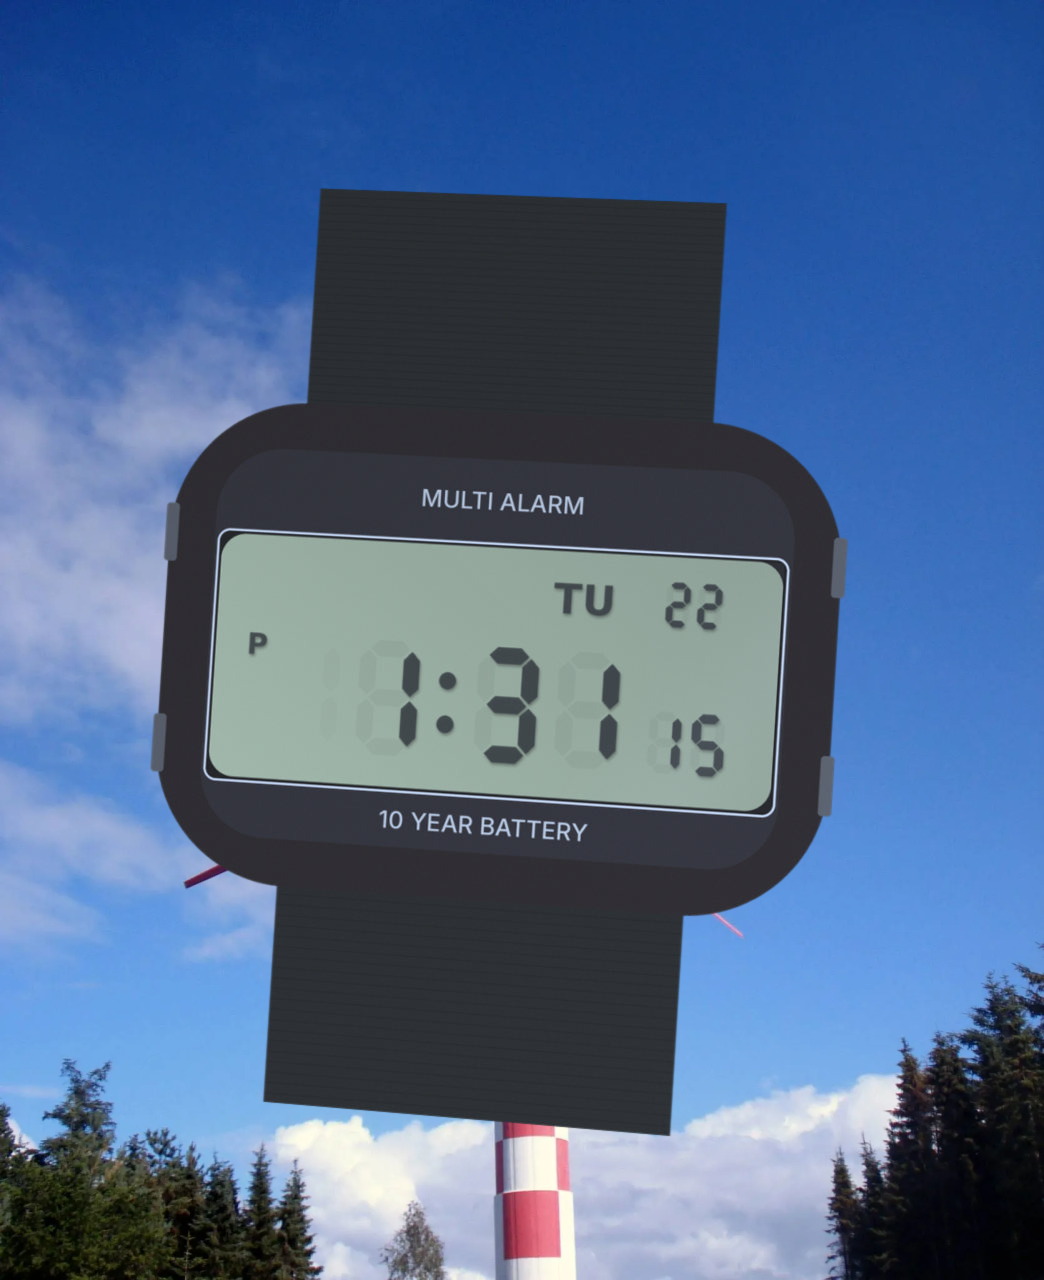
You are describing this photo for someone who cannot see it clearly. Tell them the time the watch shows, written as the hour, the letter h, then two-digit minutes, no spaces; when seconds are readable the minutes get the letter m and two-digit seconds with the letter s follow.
1h31m15s
